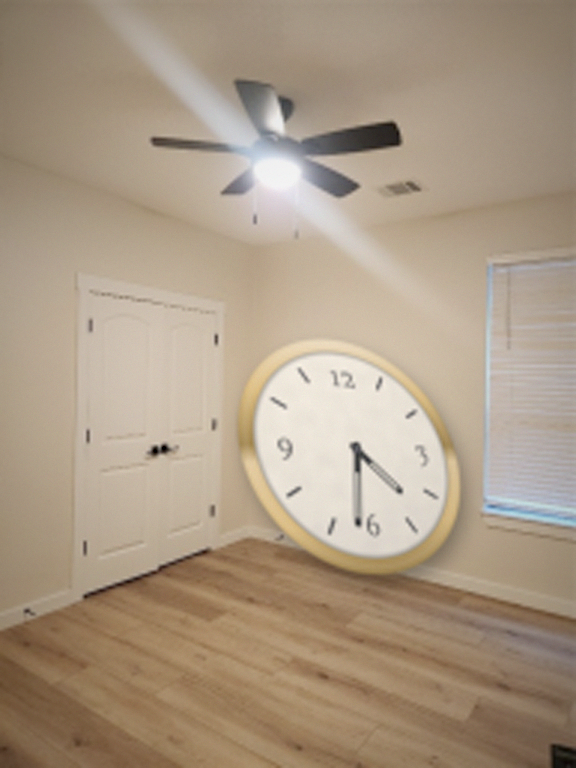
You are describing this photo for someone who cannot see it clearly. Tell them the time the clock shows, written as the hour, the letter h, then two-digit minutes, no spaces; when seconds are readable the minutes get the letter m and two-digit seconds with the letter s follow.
4h32
